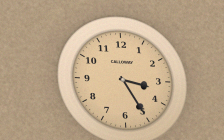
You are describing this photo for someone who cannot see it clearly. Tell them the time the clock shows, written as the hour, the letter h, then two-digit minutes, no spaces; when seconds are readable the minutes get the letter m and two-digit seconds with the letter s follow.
3h25
